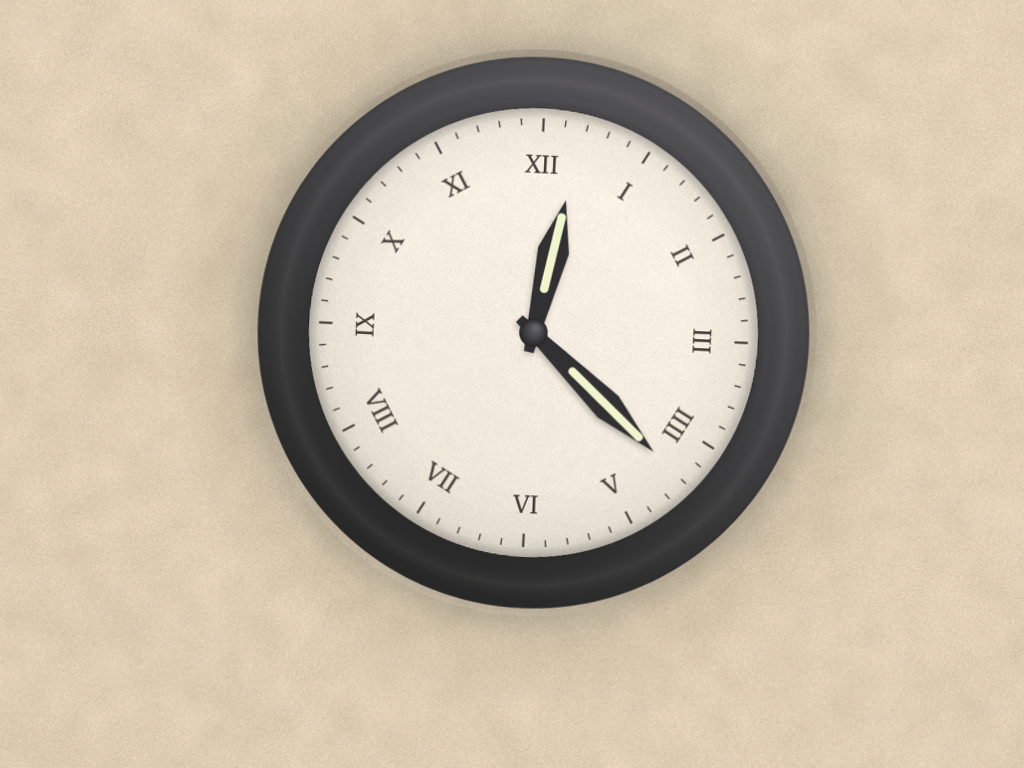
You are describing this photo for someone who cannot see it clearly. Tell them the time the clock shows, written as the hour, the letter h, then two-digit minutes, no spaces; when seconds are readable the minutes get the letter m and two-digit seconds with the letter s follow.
12h22
